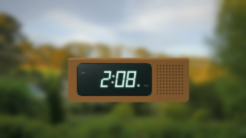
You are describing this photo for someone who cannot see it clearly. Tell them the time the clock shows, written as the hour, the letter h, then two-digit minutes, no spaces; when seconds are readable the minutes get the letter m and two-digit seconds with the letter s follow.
2h08
